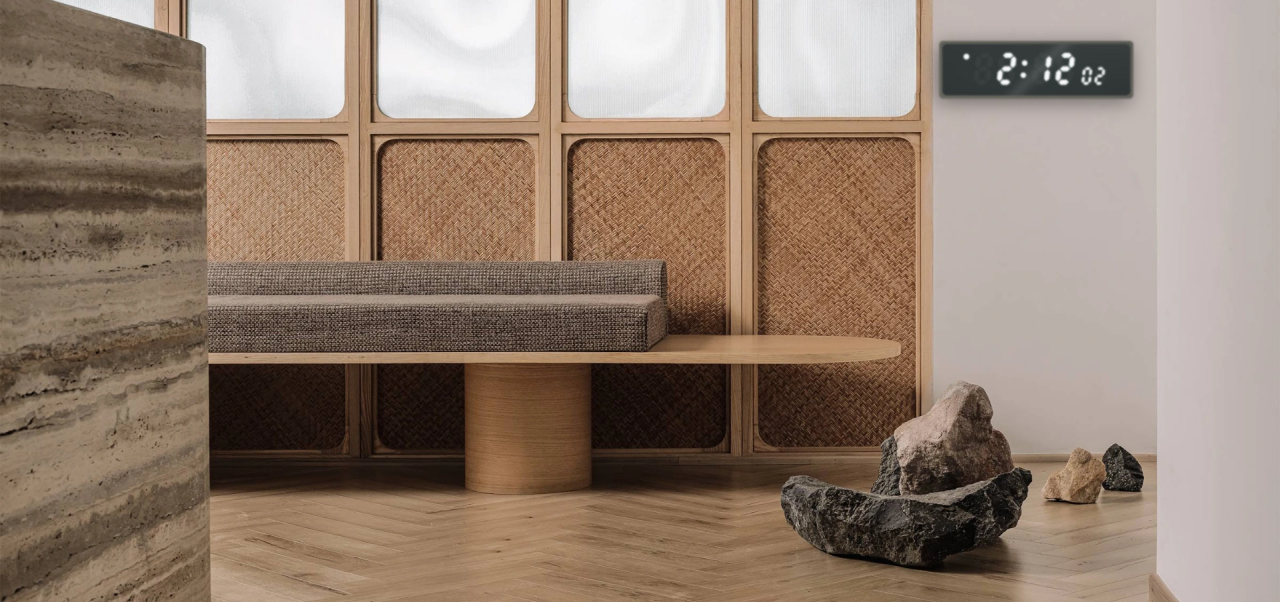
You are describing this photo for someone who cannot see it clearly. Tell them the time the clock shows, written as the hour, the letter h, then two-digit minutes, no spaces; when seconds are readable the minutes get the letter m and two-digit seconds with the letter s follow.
2h12m02s
